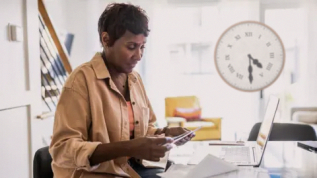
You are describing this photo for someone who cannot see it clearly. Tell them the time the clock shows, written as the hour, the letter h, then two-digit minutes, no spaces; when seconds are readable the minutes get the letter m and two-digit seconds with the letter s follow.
4h30
